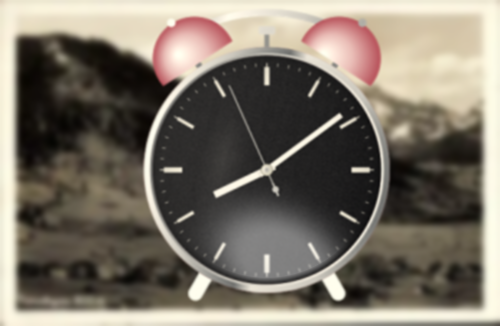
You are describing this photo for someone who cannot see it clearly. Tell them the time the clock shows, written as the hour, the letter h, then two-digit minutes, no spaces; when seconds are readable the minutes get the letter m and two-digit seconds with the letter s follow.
8h08m56s
